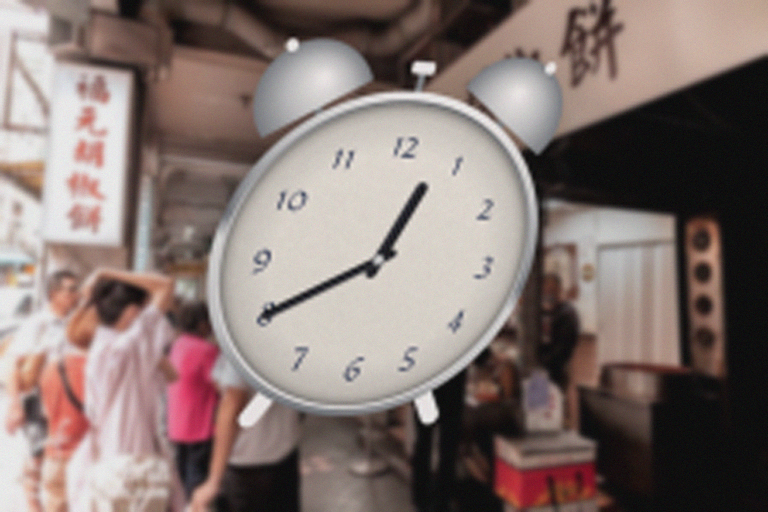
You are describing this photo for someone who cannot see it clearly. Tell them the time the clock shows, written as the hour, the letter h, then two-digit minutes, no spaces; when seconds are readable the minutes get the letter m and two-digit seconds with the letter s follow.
12h40
